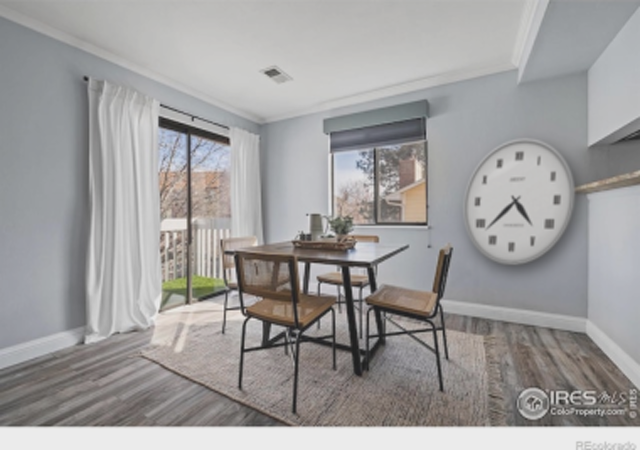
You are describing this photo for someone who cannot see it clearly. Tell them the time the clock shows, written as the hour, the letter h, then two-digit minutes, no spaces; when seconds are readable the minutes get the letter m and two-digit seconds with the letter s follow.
4h38
